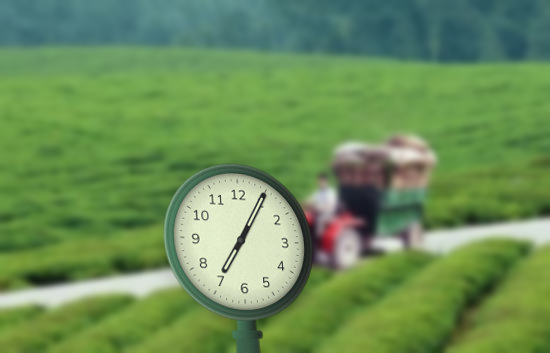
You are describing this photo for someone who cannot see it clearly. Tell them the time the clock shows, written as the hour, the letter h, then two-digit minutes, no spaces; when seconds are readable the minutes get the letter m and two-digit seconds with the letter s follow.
7h05
